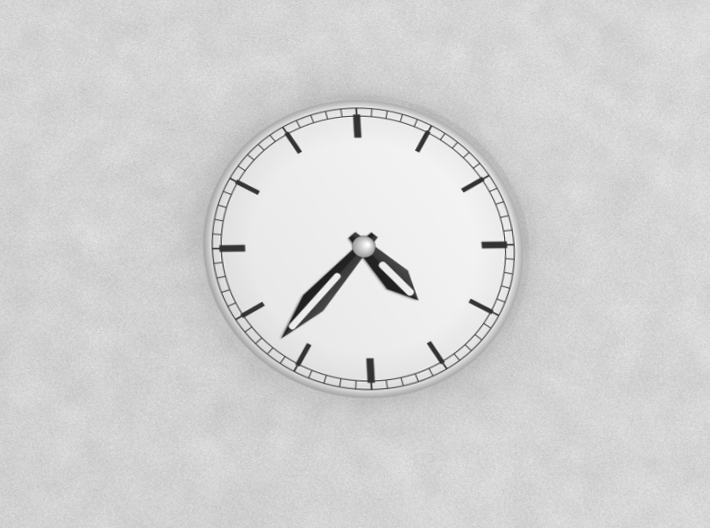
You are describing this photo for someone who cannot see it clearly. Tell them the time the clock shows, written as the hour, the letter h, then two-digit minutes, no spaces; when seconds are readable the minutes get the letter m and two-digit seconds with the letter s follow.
4h37
